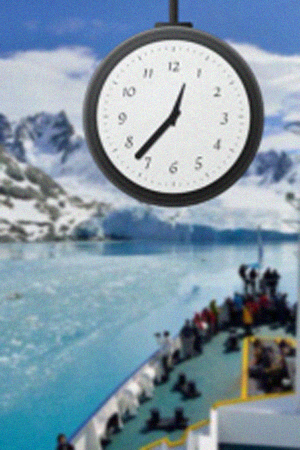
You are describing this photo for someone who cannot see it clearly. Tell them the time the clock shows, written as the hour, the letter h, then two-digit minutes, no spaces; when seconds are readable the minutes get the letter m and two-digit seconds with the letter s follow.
12h37
